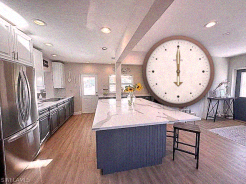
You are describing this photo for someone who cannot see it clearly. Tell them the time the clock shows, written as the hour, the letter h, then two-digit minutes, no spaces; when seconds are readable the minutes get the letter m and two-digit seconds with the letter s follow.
6h00
